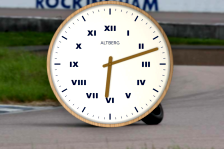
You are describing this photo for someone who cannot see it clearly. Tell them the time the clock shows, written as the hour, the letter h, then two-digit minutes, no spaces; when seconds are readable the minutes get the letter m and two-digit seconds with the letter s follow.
6h12
